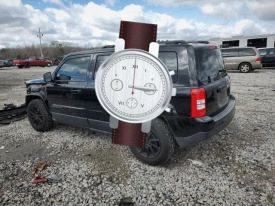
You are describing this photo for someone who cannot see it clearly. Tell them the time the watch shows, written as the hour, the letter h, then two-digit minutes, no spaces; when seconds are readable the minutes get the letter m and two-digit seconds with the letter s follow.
3h15
